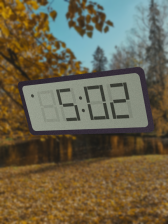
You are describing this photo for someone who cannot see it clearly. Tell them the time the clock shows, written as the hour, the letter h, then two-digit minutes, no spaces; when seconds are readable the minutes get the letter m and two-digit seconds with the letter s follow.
5h02
